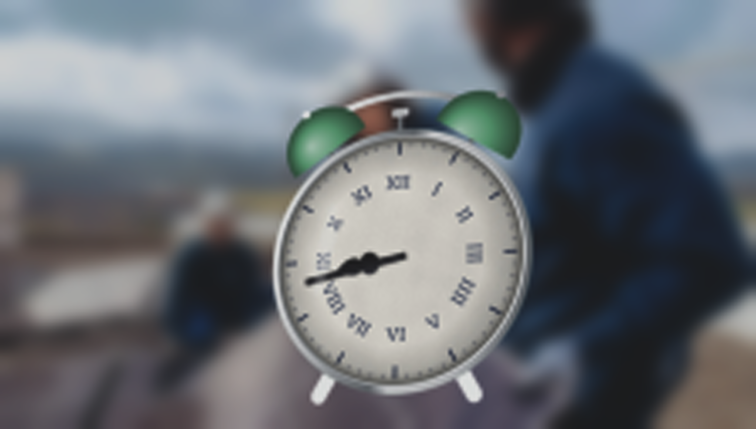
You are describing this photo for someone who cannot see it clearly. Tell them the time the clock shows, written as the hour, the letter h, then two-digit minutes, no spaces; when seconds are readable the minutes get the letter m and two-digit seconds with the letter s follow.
8h43
